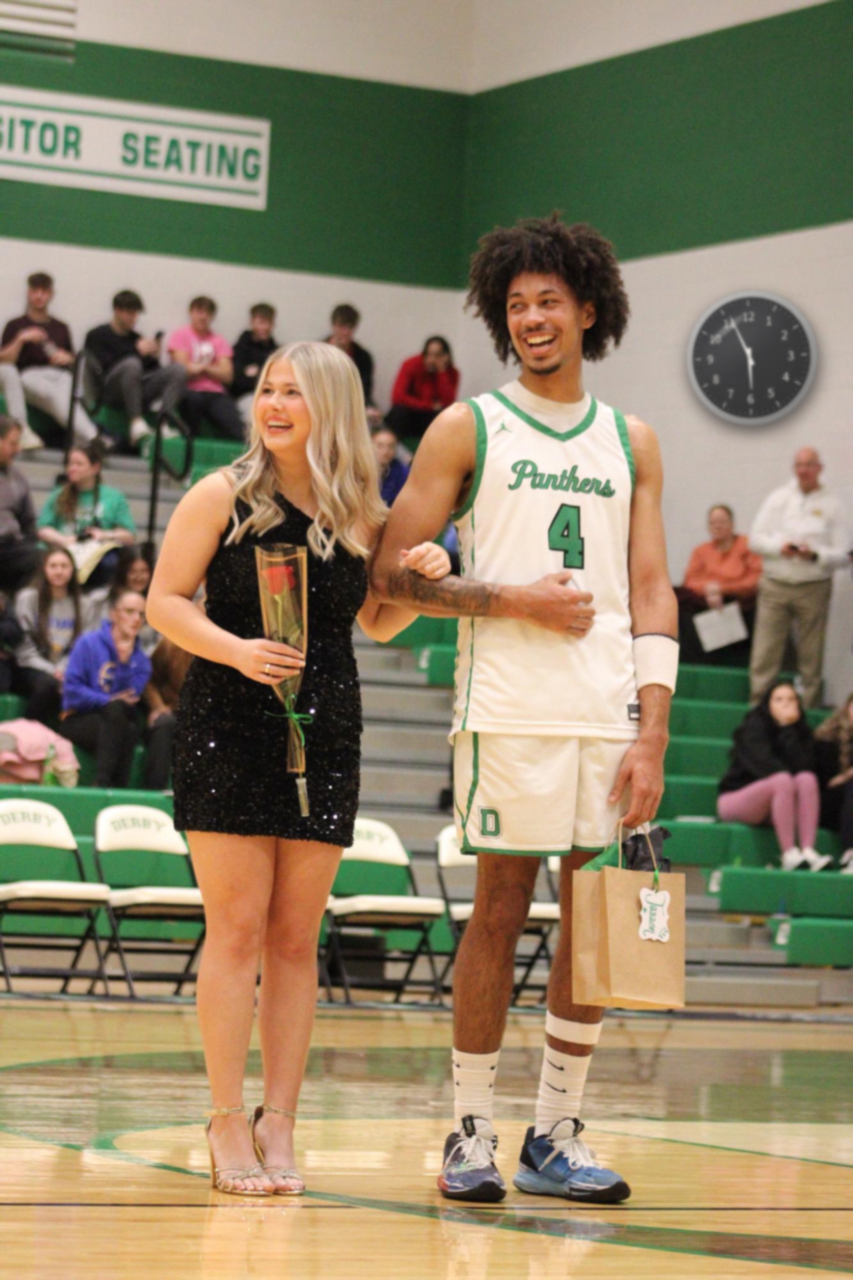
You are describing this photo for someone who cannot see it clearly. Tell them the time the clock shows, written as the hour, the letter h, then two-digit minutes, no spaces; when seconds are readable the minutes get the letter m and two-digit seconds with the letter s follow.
5h56
